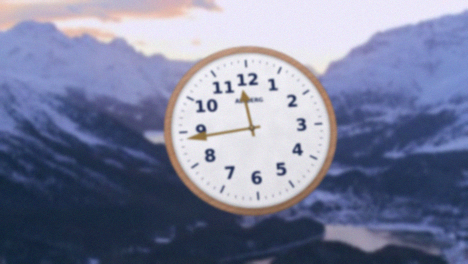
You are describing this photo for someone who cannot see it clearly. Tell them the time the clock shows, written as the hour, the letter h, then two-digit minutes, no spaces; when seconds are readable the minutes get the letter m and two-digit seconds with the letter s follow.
11h44
